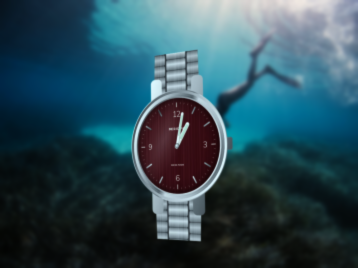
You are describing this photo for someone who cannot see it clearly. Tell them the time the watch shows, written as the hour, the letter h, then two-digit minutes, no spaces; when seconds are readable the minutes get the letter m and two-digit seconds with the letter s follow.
1h02
